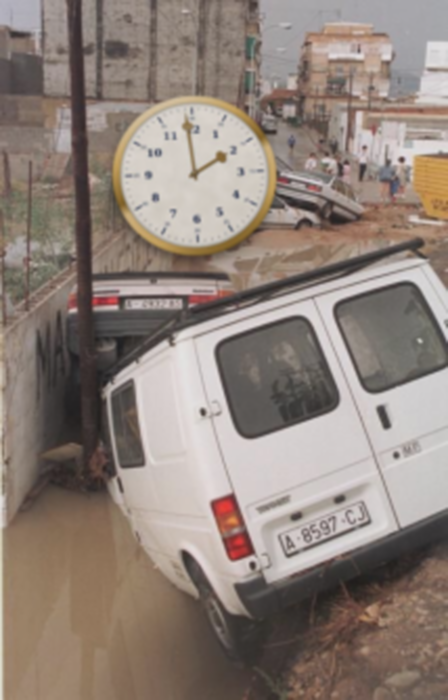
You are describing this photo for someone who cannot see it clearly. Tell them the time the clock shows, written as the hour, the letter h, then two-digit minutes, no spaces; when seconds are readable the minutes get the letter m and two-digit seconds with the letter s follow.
1h59
